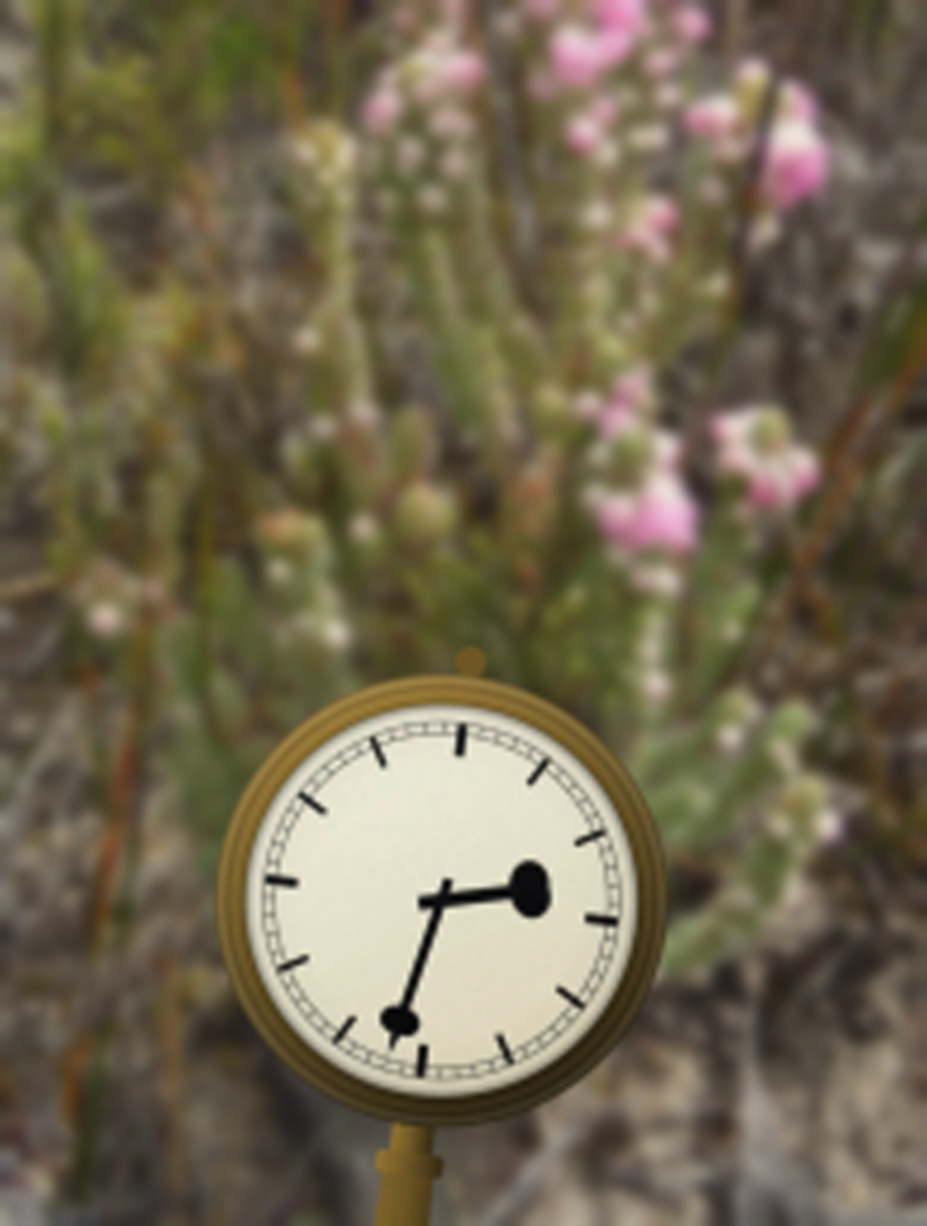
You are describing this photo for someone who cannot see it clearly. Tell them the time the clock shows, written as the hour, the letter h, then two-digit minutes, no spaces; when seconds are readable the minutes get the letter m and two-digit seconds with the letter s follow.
2h32
